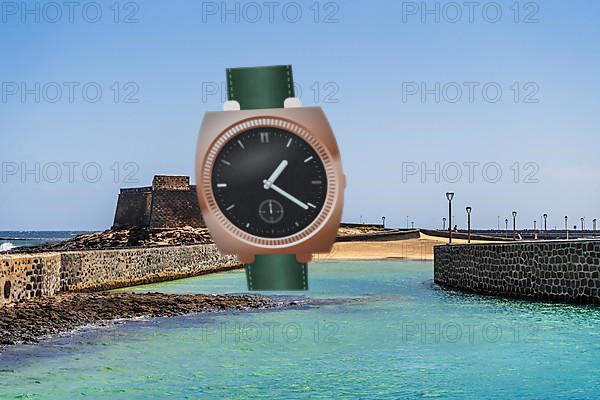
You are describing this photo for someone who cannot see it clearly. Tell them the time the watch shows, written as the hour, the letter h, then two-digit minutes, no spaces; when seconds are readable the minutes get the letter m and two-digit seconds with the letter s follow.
1h21
